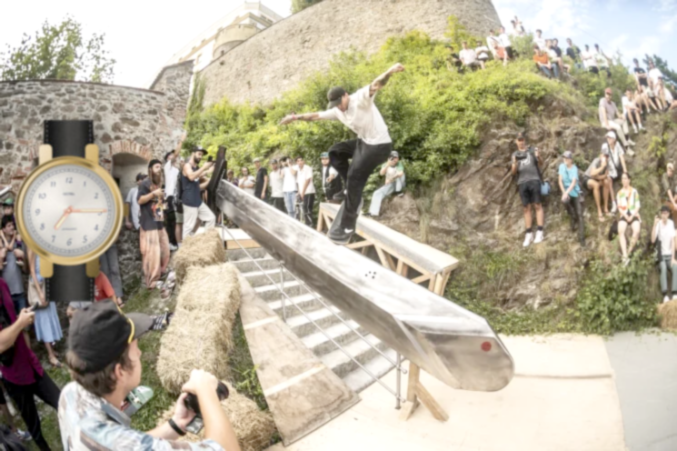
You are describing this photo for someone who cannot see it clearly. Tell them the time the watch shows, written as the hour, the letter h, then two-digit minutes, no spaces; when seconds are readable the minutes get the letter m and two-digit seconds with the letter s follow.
7h15
